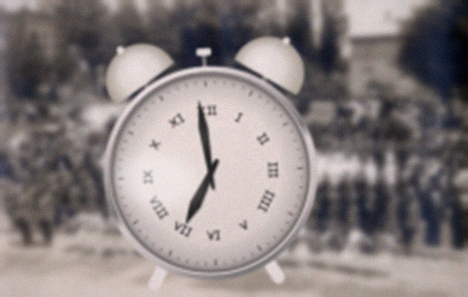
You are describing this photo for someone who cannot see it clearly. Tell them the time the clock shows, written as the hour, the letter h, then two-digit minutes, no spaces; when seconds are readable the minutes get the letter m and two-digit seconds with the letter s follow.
6h59
